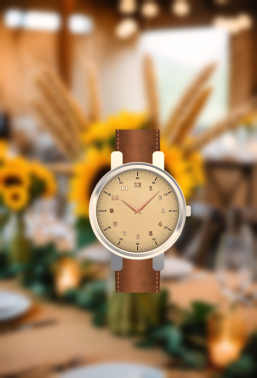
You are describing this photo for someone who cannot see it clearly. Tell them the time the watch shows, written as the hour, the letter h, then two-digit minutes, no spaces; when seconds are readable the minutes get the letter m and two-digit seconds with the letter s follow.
10h08
